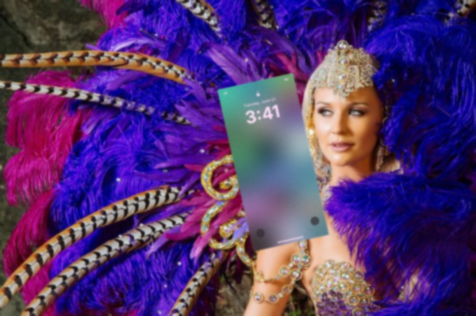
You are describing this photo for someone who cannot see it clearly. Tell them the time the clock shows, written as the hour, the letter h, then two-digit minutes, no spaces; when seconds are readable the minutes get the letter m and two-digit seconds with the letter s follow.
3h41
